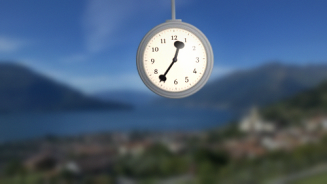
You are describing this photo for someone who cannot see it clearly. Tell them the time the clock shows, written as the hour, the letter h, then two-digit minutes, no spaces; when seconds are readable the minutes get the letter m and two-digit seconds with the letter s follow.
12h36
